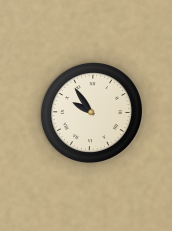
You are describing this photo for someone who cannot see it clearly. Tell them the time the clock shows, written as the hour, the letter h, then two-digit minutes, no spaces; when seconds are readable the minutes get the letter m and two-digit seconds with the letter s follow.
9h54
